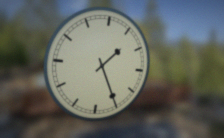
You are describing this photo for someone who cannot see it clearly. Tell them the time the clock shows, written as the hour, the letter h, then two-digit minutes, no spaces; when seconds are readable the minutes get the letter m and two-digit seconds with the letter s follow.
1h25
